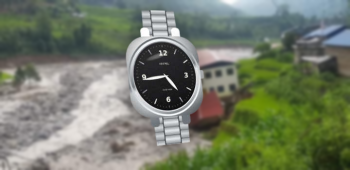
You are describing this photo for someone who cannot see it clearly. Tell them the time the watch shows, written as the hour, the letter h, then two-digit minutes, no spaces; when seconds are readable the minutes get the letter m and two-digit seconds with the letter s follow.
4h44
